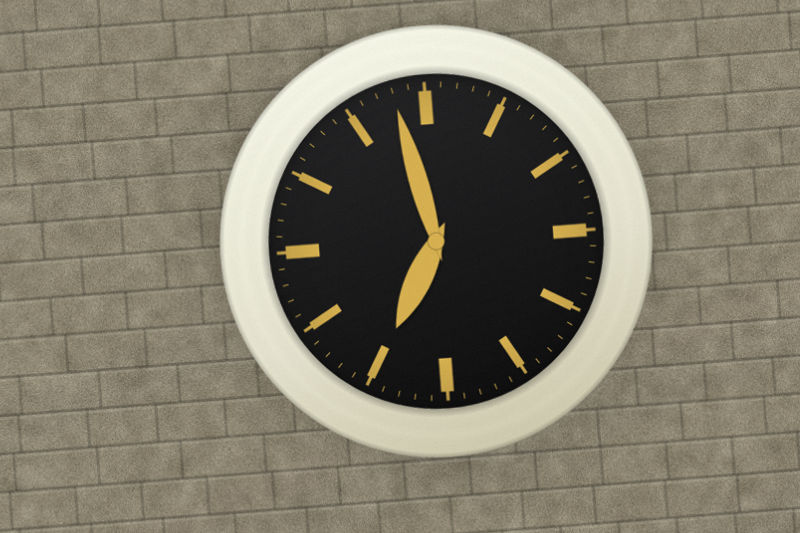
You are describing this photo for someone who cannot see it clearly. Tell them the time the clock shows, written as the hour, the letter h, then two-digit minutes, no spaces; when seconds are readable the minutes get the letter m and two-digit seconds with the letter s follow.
6h58
